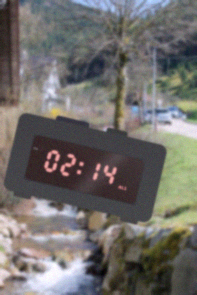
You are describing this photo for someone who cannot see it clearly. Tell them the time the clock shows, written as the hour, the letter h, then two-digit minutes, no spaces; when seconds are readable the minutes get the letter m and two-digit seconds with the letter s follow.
2h14
